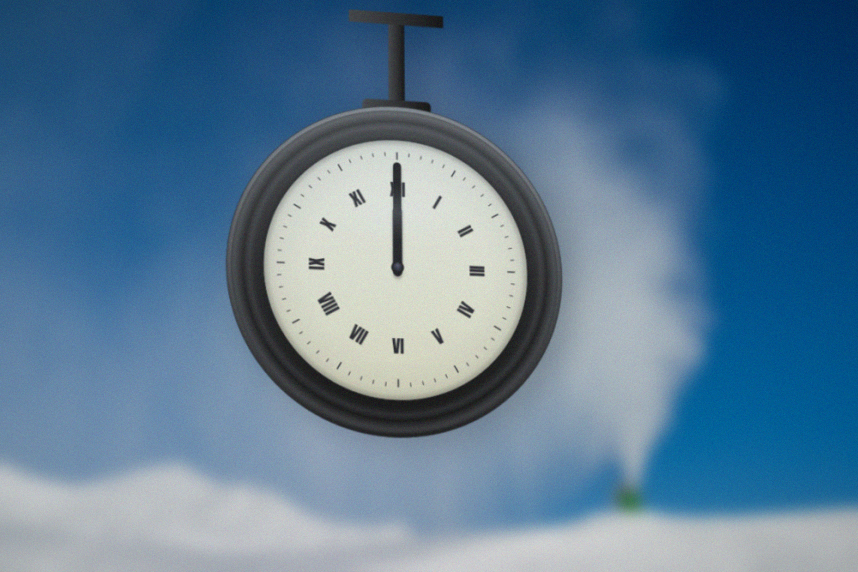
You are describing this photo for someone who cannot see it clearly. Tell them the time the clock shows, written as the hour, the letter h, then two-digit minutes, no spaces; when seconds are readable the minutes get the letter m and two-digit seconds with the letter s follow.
12h00
